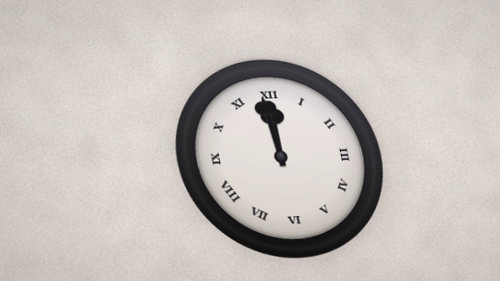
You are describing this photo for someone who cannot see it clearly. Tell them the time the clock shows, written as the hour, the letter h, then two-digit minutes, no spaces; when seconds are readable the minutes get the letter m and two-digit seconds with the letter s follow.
11h59
